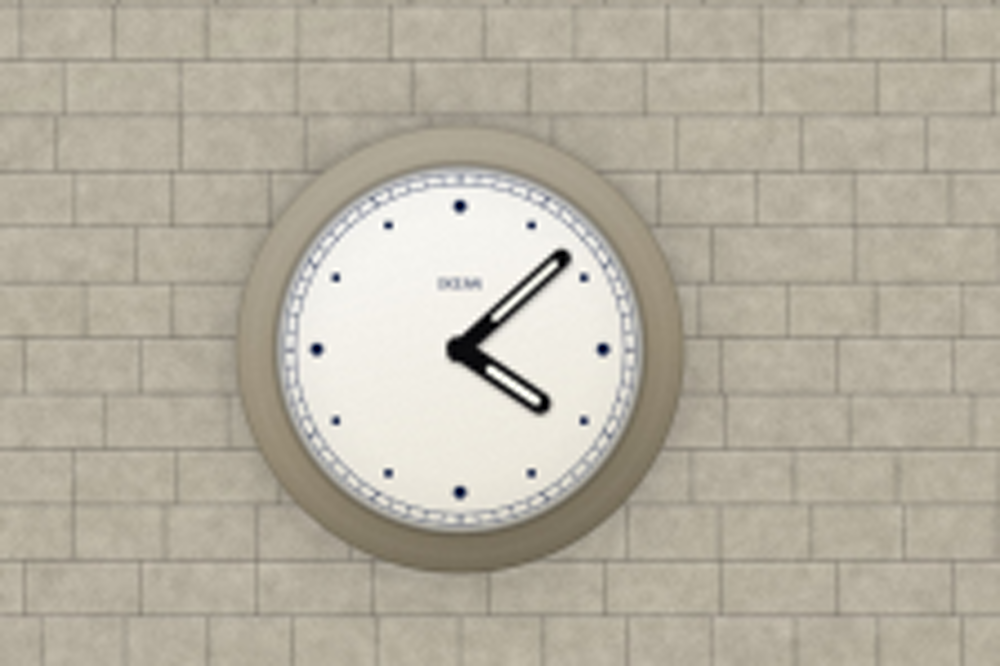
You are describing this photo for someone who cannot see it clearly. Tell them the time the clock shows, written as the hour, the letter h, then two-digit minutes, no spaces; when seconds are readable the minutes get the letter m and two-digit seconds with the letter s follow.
4h08
